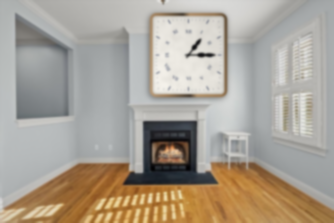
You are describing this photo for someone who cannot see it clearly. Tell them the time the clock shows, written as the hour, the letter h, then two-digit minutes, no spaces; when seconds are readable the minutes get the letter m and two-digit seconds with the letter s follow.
1h15
